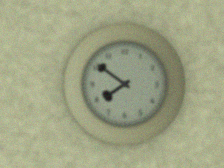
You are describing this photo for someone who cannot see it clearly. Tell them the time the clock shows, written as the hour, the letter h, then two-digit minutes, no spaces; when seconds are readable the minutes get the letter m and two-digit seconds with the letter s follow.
7h51
